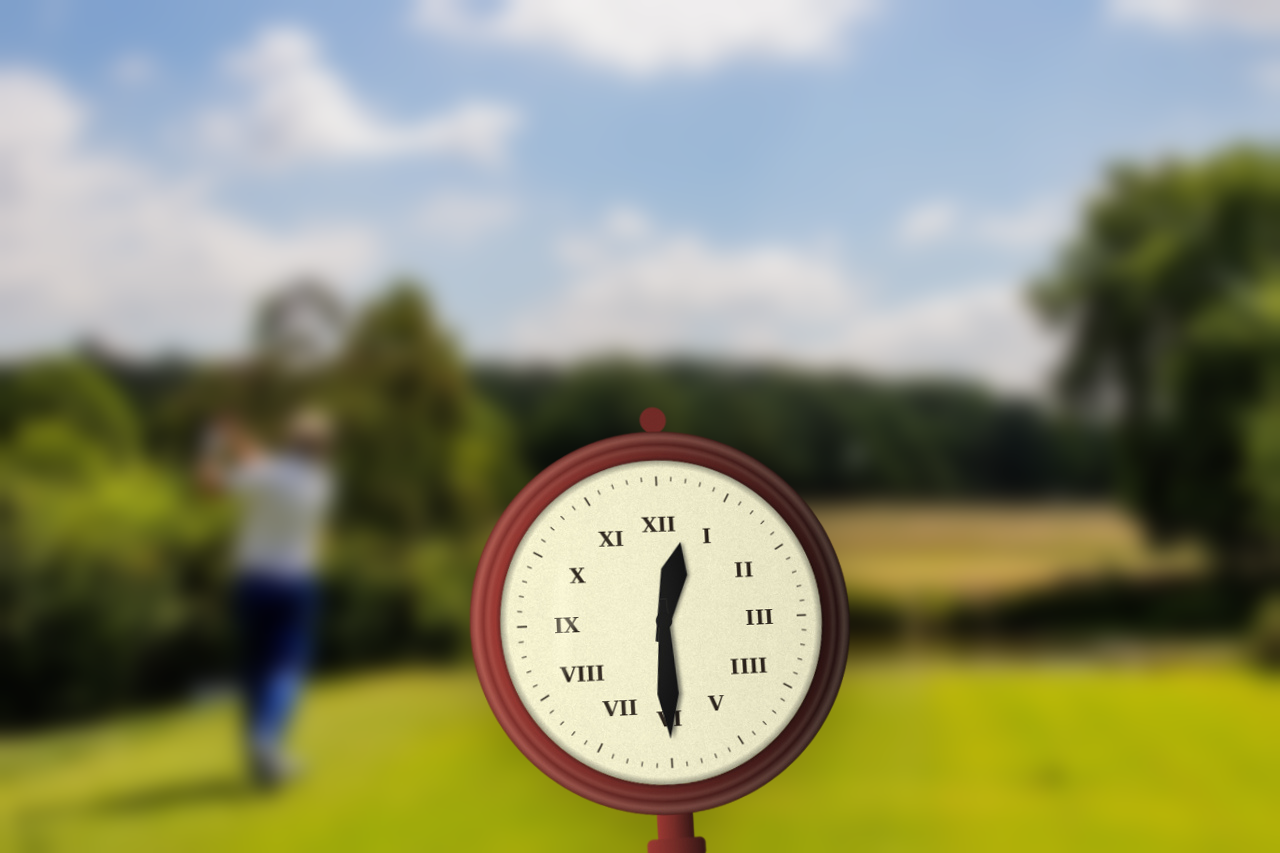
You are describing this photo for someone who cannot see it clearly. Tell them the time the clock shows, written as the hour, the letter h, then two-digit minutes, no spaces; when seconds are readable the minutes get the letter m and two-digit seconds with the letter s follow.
12h30
